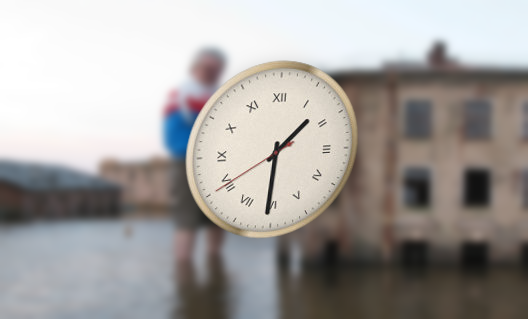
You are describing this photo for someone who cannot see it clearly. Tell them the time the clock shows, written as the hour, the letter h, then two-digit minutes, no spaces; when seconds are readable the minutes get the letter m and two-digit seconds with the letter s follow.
1h30m40s
